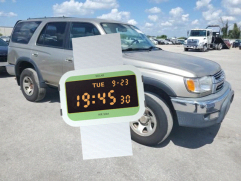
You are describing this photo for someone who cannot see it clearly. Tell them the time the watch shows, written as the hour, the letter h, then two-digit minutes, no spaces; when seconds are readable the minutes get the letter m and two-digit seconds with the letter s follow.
19h45m30s
